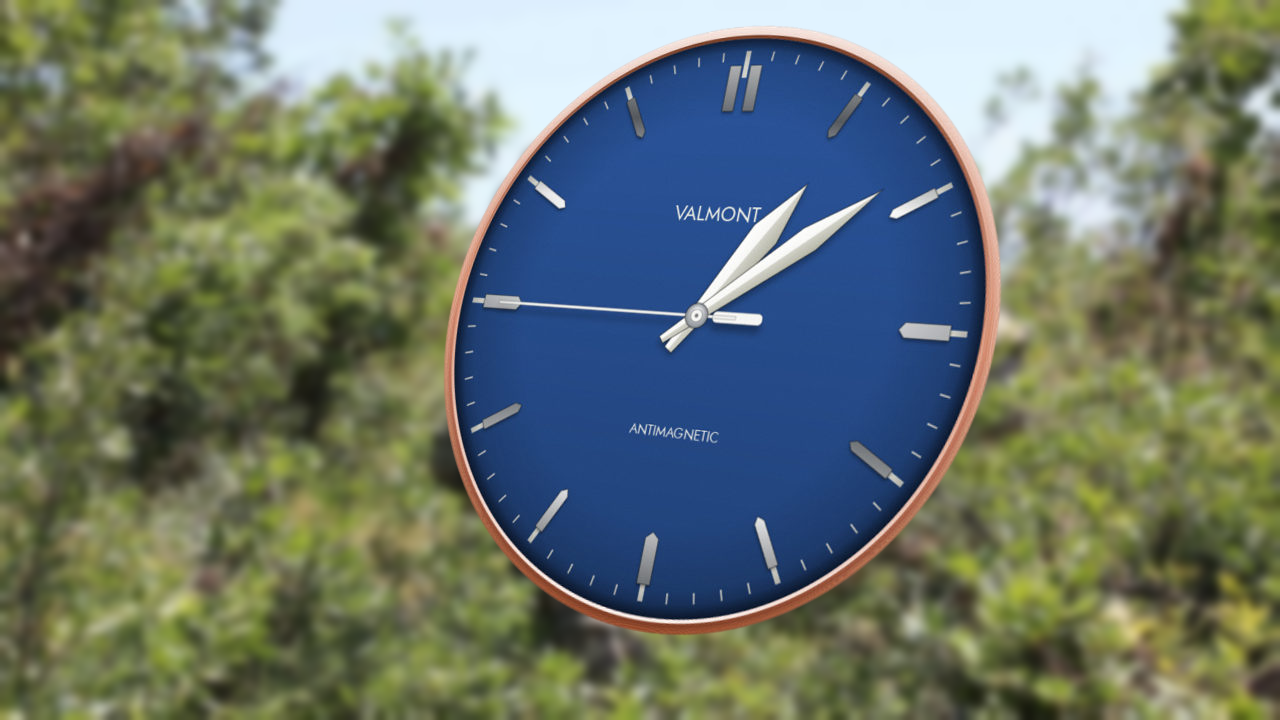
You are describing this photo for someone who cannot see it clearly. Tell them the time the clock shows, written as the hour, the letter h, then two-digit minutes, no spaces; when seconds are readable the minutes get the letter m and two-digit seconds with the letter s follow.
1h08m45s
